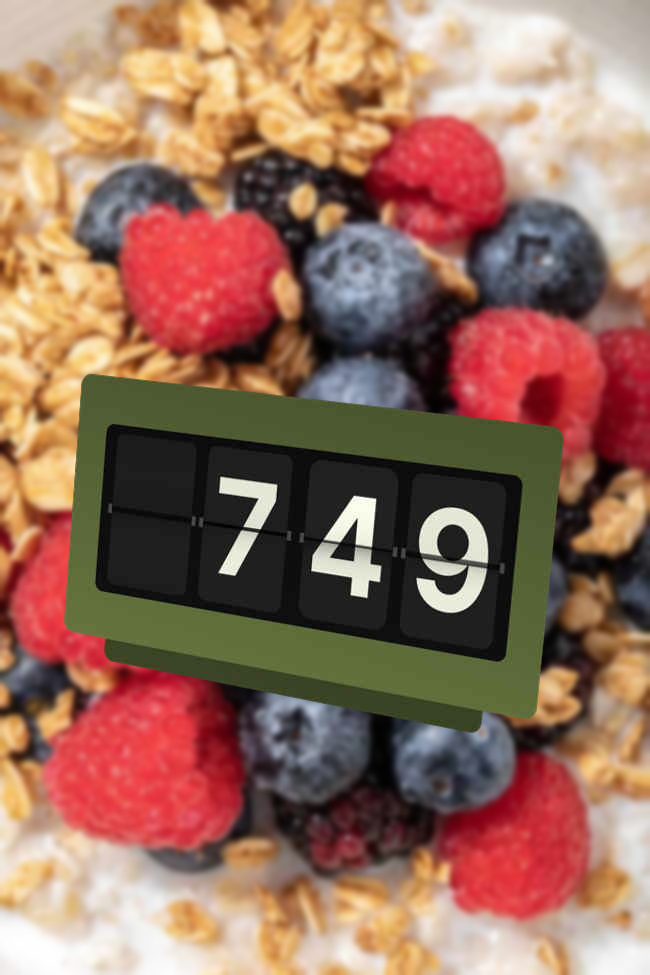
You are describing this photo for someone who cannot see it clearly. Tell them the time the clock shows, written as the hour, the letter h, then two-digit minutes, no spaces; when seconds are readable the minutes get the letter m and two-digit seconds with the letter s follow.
7h49
